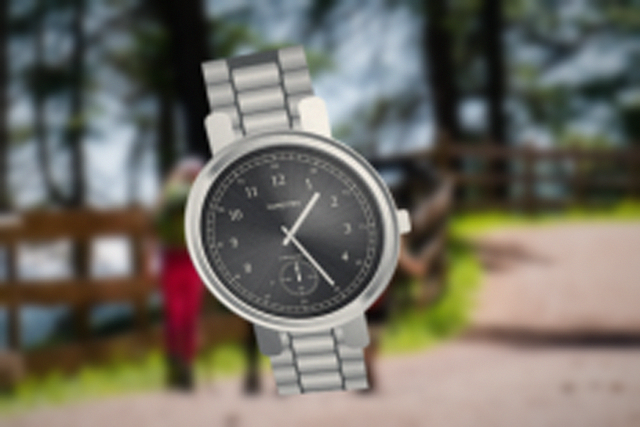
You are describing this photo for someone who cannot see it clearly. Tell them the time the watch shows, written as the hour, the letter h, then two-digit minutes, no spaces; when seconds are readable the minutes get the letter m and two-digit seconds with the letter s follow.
1h25
